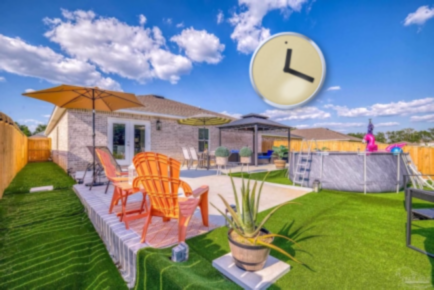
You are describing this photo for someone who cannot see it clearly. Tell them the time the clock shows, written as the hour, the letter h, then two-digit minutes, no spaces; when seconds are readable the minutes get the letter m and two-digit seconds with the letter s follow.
12h19
